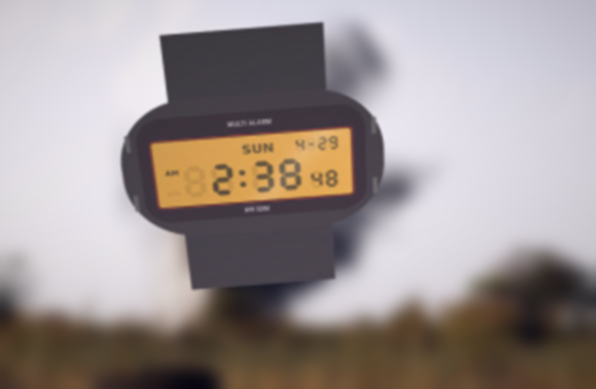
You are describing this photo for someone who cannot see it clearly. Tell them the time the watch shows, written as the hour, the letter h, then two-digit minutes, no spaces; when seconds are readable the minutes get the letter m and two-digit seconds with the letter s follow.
2h38m48s
